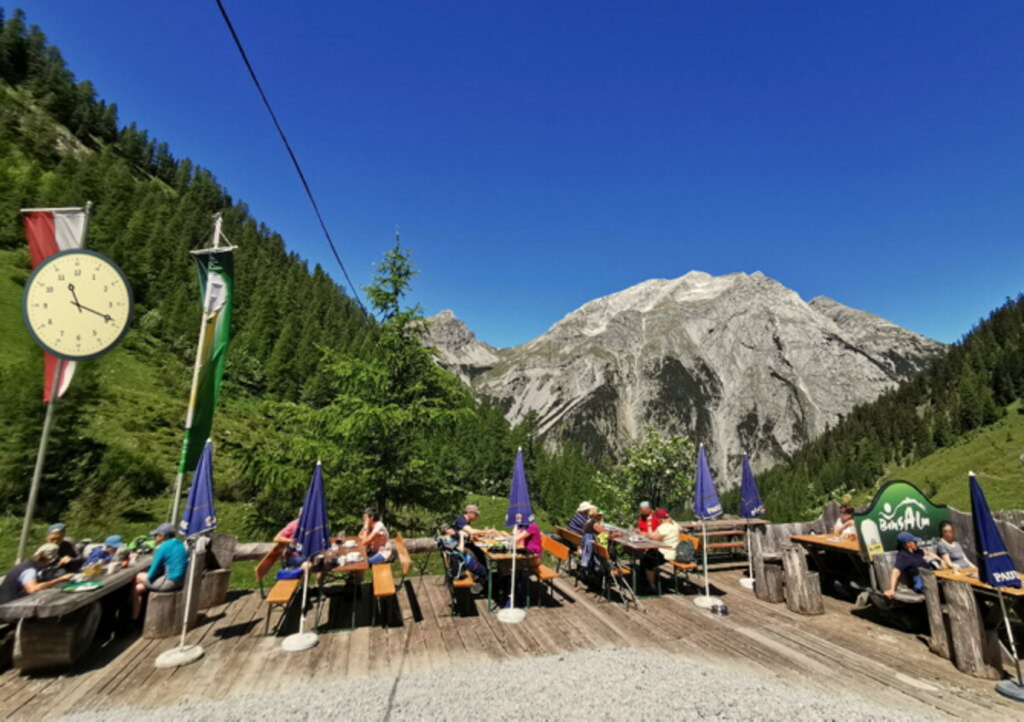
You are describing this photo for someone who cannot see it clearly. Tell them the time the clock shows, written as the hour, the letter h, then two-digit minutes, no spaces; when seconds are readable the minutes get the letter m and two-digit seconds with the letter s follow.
11h19
